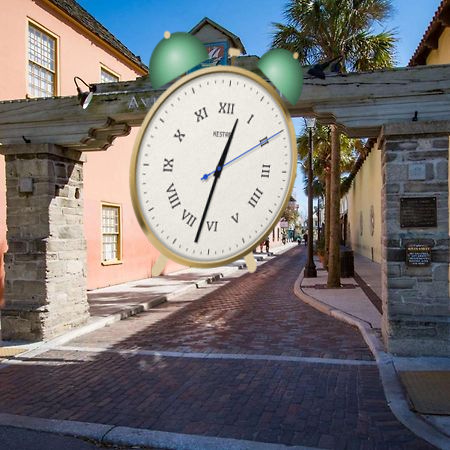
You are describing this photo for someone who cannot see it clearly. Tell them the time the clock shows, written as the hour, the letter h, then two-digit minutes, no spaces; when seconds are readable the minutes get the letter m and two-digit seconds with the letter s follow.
12h32m10s
